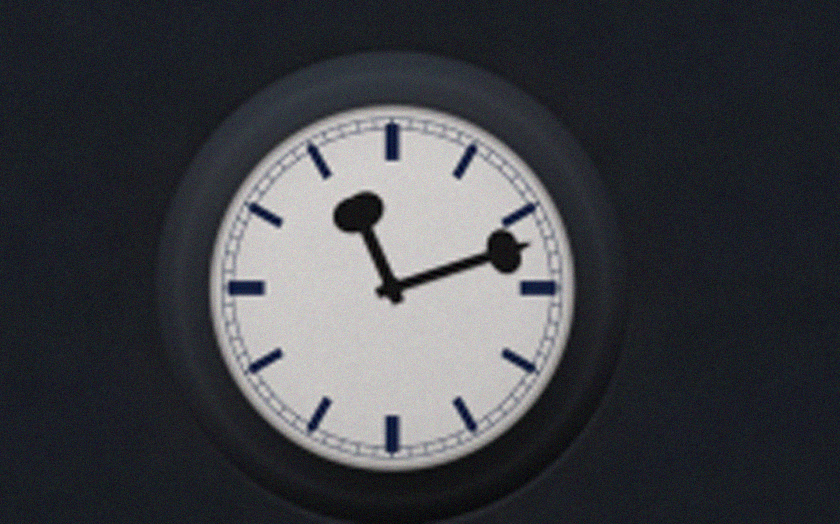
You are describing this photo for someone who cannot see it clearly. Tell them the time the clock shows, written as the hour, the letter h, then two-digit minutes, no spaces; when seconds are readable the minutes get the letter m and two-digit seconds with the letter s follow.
11h12
